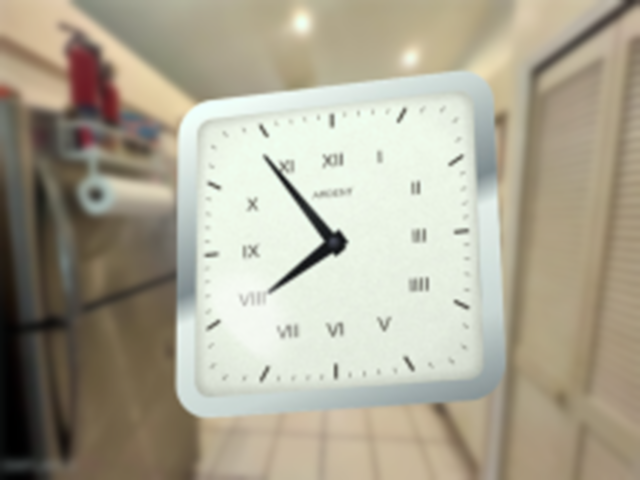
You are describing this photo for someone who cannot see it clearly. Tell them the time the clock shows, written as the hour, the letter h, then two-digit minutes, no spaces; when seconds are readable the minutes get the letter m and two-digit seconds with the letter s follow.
7h54
